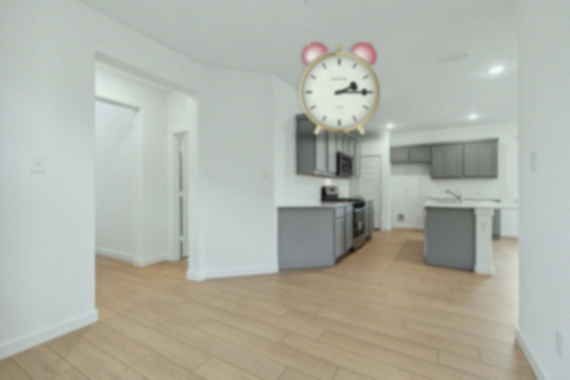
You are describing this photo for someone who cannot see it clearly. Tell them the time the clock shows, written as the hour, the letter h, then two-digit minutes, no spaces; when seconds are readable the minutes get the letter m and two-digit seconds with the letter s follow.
2h15
